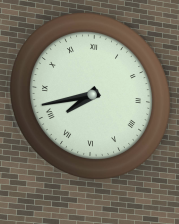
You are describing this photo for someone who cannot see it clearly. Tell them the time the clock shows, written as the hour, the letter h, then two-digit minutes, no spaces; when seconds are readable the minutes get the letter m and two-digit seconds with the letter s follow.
7h42
